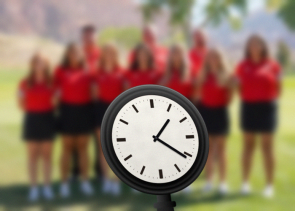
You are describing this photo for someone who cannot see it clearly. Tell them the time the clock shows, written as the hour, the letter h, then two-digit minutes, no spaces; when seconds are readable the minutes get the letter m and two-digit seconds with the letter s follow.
1h21
